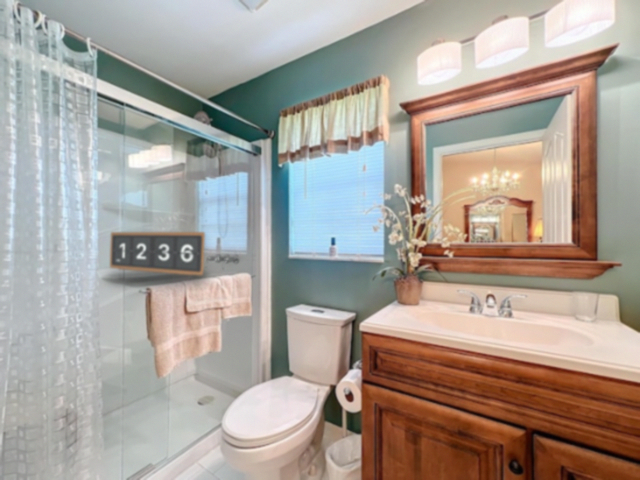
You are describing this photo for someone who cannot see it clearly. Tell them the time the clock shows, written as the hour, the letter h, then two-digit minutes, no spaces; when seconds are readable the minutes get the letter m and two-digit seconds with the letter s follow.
12h36
